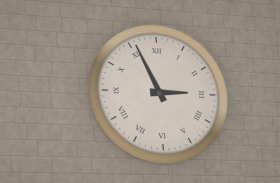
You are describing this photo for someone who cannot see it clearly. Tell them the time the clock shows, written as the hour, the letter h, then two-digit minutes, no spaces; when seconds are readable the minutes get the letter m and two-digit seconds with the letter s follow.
2h56
